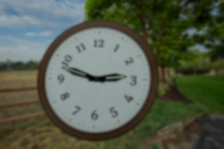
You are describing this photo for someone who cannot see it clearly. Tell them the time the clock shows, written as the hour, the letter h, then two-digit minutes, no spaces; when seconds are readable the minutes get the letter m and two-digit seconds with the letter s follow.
2h48
